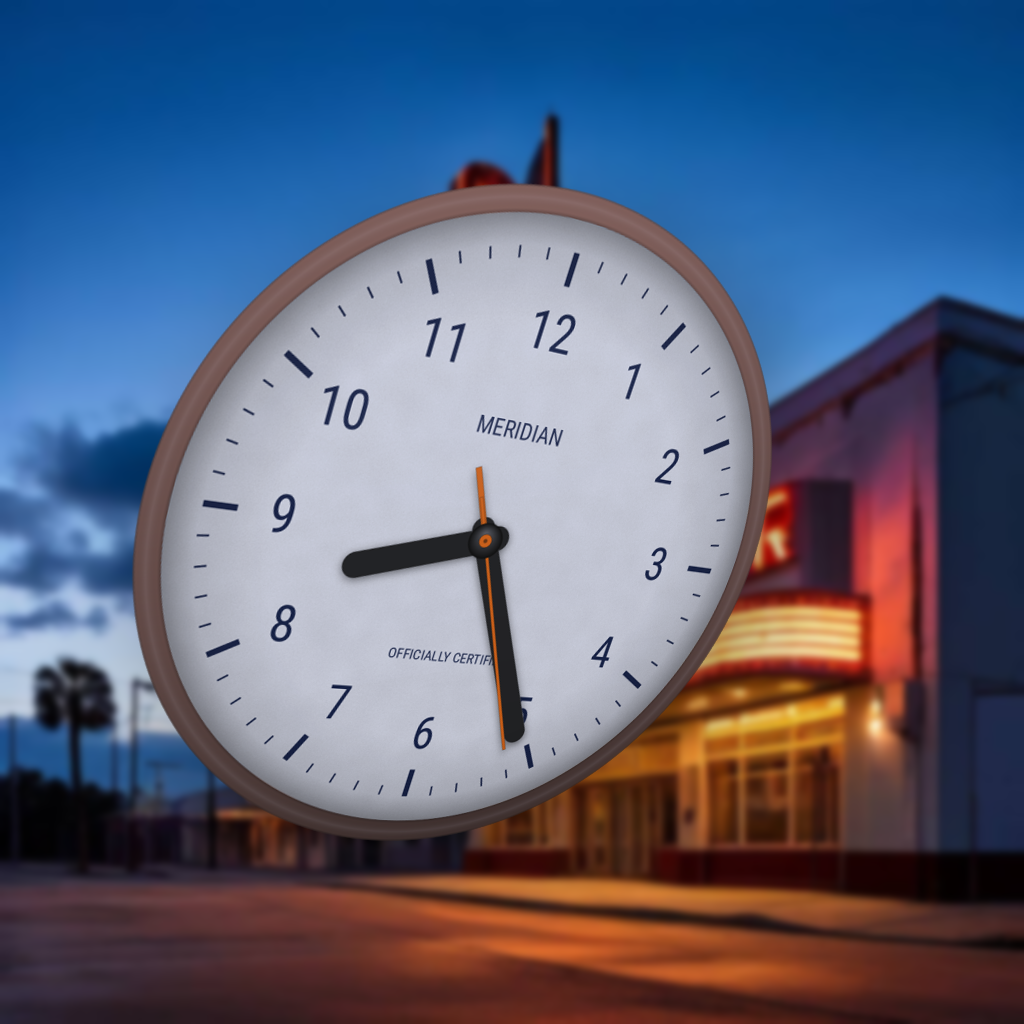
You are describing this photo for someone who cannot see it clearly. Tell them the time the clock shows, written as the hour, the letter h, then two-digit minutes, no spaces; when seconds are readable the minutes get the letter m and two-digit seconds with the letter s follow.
8h25m26s
